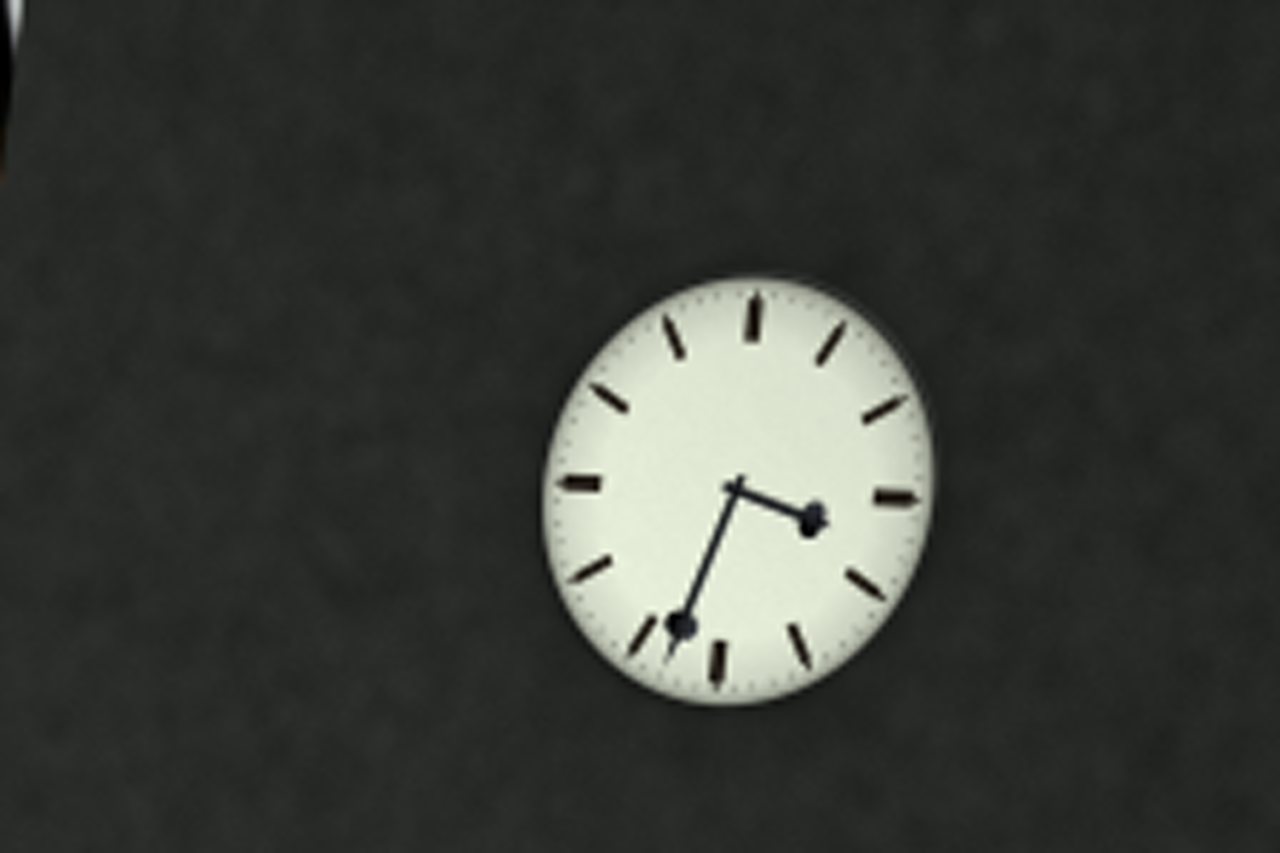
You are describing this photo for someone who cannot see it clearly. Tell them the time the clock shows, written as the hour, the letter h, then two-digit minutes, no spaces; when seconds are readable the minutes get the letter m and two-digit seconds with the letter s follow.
3h33
